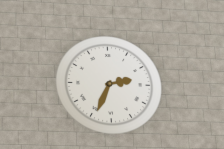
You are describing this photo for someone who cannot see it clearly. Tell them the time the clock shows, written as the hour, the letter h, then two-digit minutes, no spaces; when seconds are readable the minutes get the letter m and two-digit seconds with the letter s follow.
2h34
